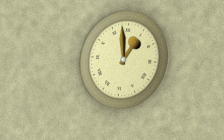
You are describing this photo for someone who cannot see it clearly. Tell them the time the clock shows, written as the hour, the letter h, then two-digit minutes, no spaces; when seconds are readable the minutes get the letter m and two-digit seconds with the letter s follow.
12h58
